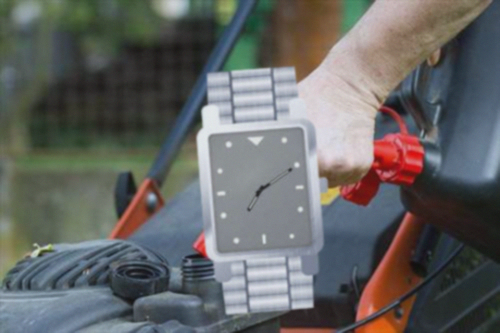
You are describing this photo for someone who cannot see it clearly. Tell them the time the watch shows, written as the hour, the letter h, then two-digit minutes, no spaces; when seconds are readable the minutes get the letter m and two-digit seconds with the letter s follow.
7h10
